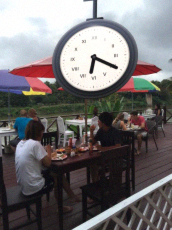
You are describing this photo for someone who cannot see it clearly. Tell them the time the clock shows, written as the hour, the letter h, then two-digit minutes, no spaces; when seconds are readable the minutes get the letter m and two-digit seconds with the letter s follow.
6h20
